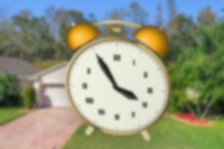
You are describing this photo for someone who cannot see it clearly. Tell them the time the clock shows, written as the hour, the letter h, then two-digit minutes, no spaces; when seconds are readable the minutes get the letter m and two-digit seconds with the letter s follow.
3h55
